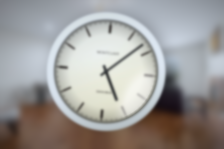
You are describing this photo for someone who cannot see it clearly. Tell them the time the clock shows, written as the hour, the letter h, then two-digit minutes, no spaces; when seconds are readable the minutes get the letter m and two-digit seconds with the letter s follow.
5h08
